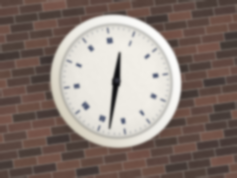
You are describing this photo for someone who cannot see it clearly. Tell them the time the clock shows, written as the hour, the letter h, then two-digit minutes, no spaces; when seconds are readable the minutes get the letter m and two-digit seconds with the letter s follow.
12h33
